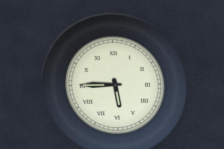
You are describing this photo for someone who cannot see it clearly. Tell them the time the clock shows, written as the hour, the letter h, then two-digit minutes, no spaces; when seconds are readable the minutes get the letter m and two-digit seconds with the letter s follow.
5h45
